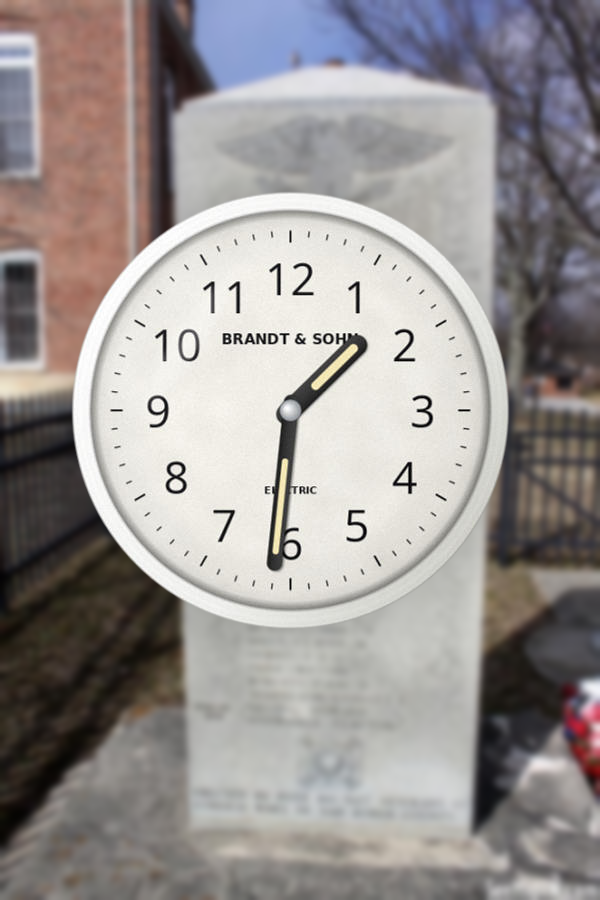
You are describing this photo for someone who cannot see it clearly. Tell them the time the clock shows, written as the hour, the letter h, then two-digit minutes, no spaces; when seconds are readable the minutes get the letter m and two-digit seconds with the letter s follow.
1h31
